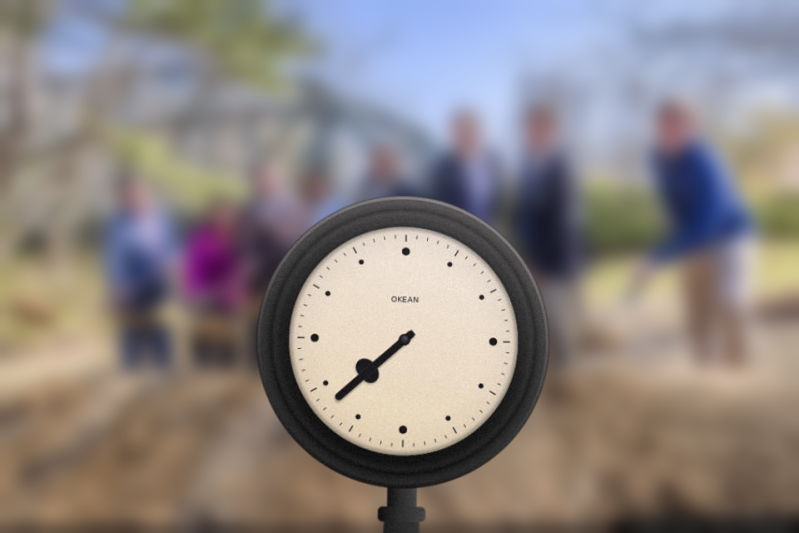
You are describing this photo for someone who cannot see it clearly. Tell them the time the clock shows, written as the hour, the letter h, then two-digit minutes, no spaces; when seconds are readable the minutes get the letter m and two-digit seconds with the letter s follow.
7h38
